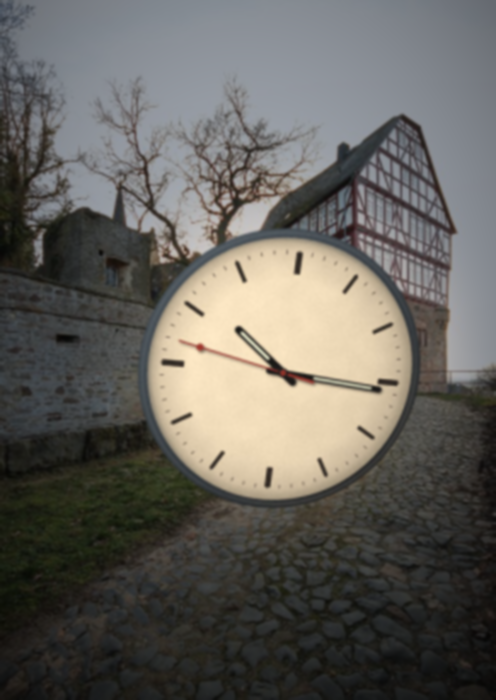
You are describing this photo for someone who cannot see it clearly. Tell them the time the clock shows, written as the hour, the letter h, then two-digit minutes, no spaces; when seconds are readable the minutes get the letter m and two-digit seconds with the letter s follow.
10h15m47s
